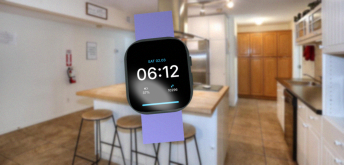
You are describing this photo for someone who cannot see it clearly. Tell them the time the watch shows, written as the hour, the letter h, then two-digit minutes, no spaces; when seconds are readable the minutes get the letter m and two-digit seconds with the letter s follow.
6h12
